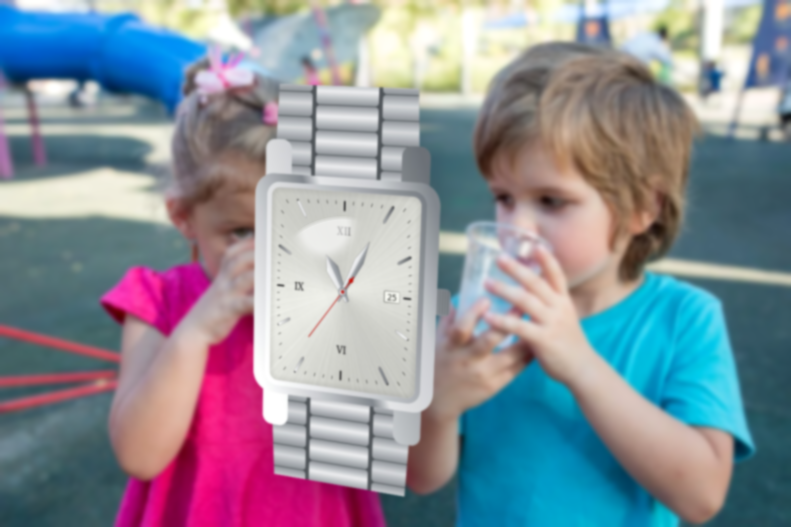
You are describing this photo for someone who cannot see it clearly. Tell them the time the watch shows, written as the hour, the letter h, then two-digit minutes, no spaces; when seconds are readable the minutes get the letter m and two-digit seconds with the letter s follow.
11h04m36s
